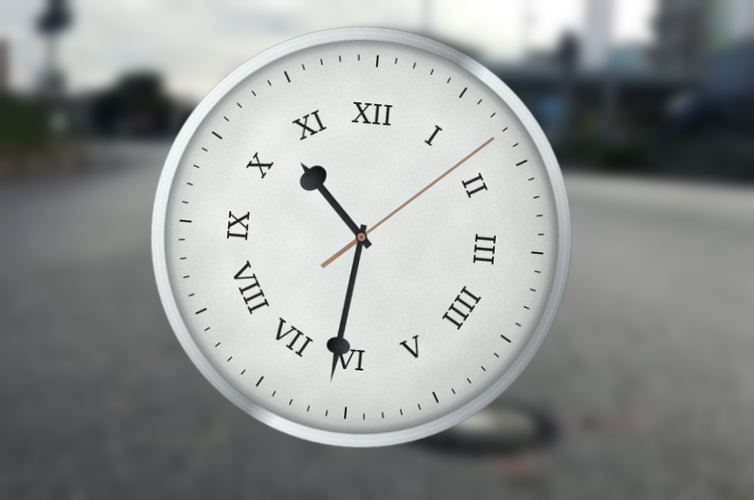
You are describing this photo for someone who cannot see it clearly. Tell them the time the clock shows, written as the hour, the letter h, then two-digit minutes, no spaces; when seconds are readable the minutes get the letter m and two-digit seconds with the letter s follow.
10h31m08s
